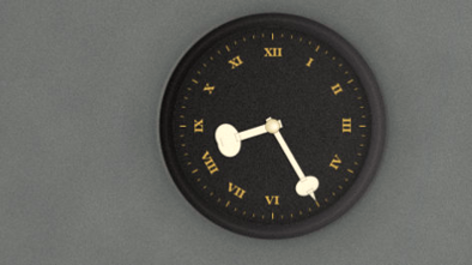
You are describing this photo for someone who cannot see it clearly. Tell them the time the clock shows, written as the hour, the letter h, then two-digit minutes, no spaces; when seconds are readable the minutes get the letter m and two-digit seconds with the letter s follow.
8h25
